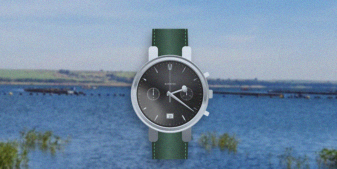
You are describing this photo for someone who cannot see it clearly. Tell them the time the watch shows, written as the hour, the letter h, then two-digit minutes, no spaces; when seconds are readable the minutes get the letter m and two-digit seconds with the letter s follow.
2h21
